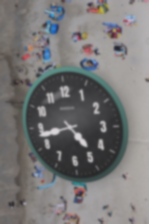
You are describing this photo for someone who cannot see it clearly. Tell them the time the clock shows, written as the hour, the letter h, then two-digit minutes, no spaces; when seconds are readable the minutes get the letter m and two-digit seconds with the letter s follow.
4h43
